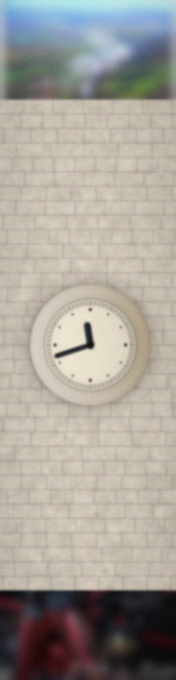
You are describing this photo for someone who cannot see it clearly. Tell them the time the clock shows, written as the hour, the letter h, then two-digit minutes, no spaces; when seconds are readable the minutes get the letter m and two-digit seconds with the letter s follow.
11h42
